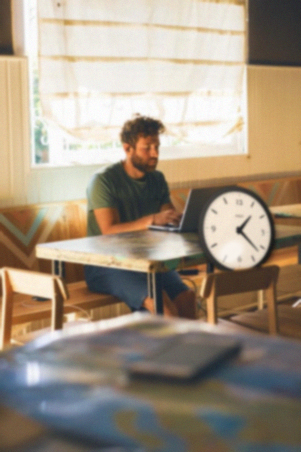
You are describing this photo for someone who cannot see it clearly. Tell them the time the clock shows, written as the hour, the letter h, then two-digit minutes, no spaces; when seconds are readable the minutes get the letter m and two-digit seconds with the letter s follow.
1h22
